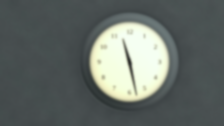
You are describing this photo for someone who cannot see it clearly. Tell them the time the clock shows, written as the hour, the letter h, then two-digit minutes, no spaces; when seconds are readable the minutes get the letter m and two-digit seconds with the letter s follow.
11h28
